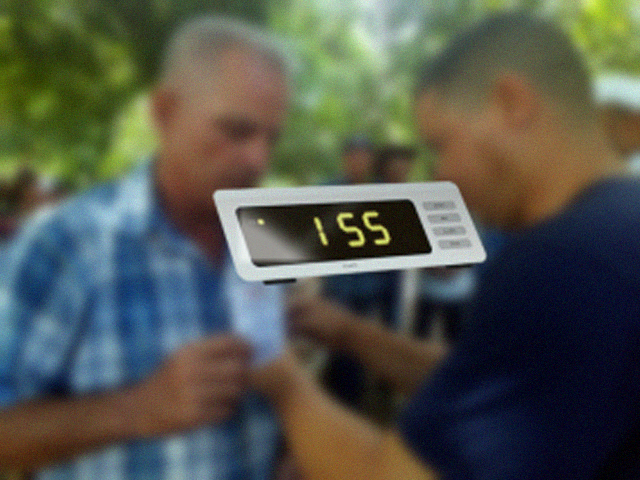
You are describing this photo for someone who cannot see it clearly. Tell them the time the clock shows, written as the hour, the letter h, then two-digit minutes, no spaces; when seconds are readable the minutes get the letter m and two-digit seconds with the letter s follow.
1h55
